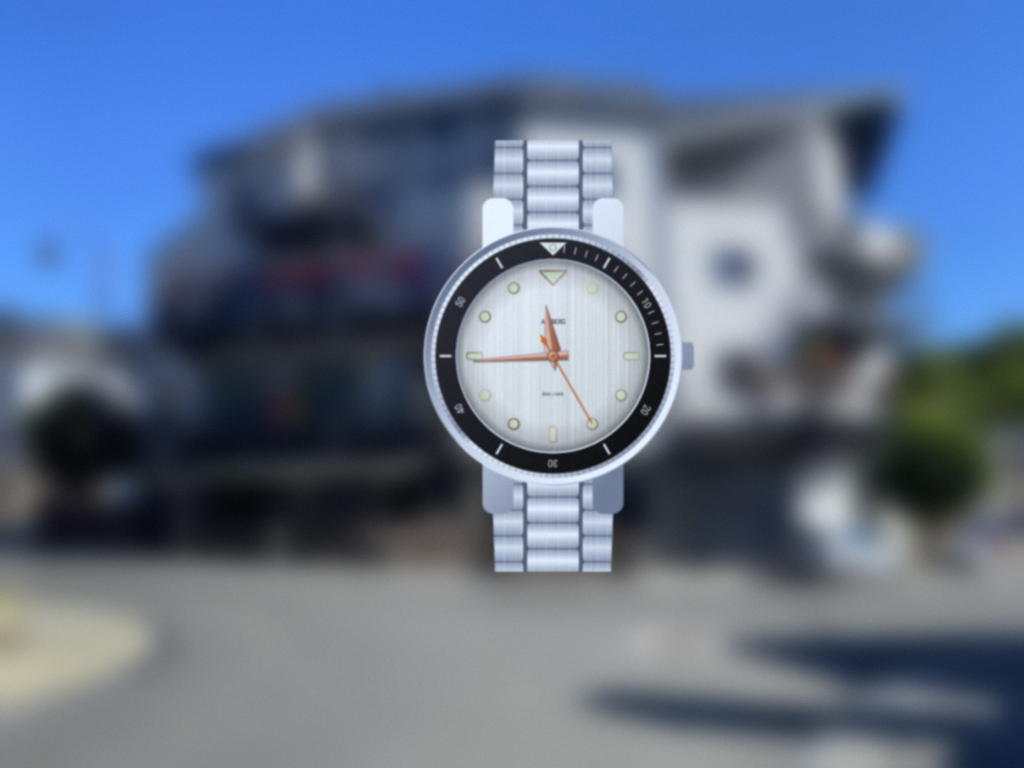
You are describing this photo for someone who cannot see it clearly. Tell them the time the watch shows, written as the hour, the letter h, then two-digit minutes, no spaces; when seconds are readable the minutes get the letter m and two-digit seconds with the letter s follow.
11h44m25s
